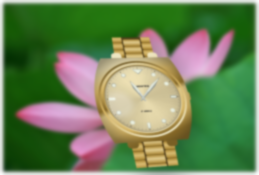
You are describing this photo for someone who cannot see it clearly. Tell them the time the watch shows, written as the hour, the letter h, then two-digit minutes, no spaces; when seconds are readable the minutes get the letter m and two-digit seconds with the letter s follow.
11h07
